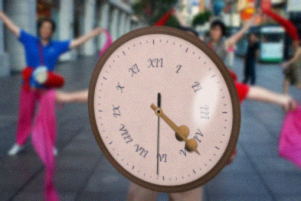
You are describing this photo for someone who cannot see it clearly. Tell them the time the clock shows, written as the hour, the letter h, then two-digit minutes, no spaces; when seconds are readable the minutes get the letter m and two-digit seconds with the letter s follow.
4h22m31s
